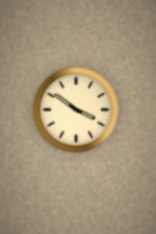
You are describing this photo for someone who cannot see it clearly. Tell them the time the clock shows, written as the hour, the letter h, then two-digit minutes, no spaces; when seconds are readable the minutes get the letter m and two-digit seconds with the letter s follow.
3h51
